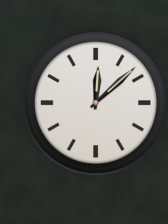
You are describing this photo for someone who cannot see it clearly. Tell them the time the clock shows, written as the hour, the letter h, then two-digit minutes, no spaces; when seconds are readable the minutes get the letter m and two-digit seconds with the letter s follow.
12h08
